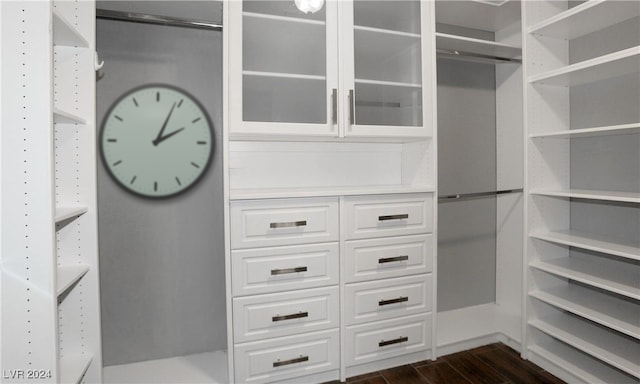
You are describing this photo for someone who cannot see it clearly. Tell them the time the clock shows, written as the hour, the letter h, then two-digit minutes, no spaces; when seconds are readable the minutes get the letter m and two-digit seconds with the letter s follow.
2h04
